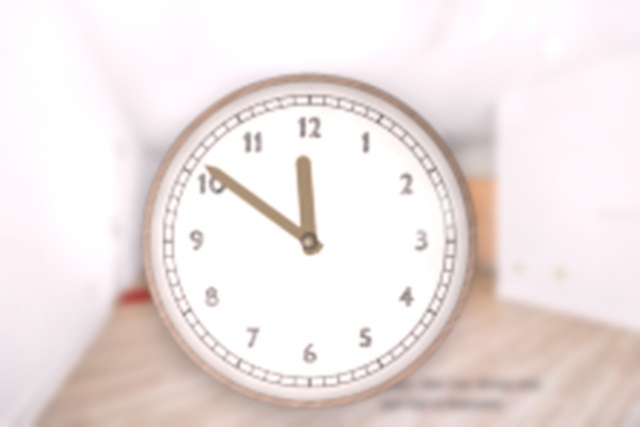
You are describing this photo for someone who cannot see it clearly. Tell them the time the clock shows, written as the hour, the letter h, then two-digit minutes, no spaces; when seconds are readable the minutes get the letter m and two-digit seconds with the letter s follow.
11h51
